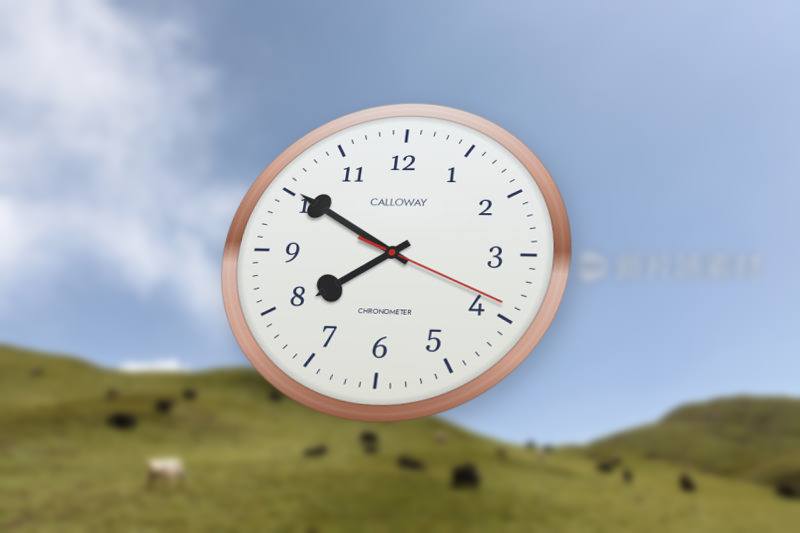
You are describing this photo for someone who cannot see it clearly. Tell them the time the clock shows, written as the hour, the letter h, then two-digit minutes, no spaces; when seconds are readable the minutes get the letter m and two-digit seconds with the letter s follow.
7h50m19s
